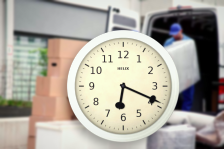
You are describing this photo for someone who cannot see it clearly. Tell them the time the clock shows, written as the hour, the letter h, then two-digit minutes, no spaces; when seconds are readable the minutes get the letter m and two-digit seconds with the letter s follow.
6h19
